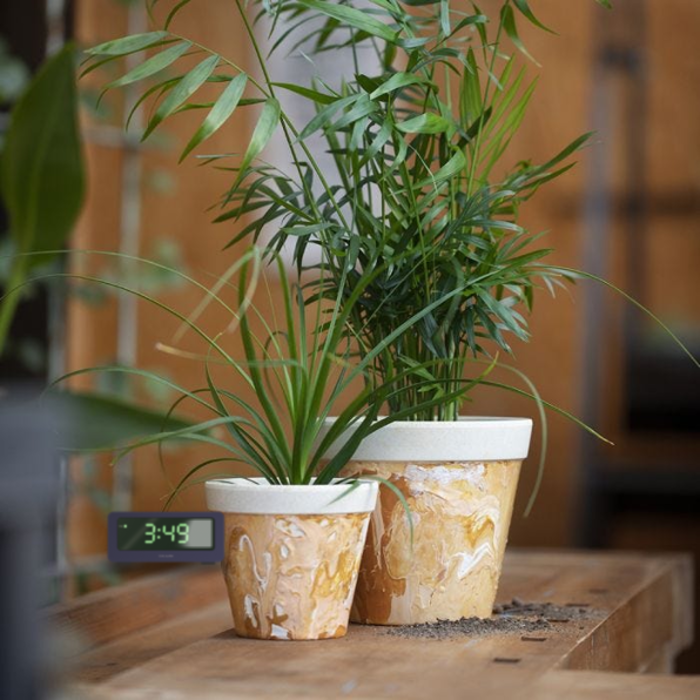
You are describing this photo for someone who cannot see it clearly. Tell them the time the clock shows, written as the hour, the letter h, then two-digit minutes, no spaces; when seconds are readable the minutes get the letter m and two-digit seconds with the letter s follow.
3h49
